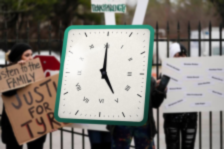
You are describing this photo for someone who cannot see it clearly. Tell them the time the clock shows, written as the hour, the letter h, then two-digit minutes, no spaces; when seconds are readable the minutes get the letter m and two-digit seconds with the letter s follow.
5h00
